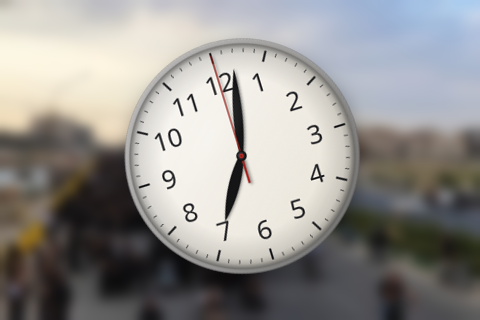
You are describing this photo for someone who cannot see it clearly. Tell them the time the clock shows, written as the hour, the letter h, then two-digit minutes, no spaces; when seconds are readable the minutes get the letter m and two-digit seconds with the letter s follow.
7h02m00s
